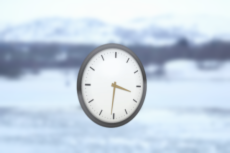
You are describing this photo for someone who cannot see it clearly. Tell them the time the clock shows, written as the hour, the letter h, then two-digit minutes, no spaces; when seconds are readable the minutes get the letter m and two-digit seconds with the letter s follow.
3h31
